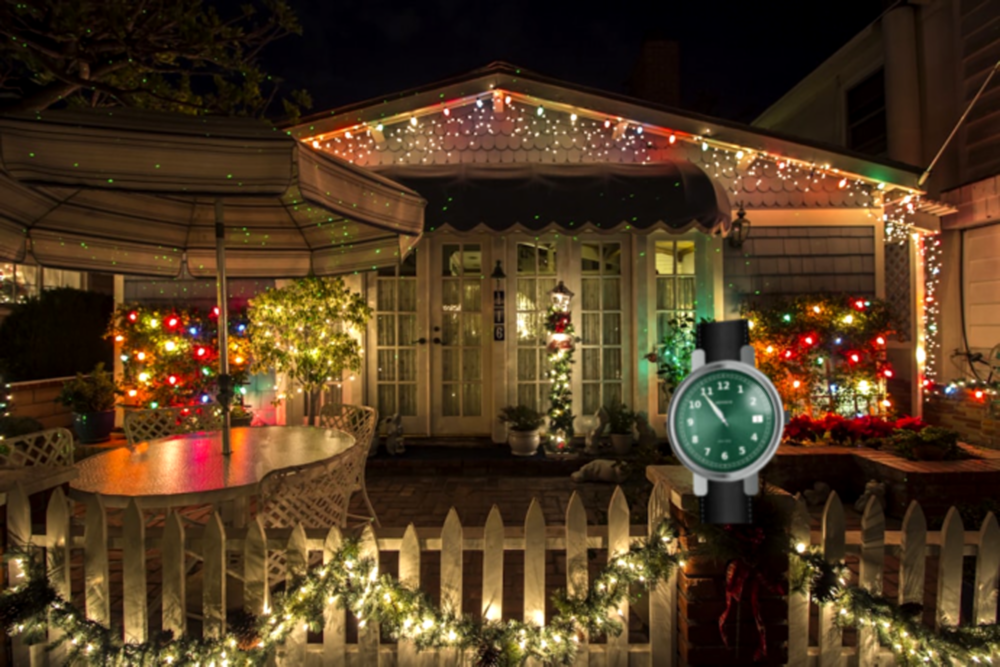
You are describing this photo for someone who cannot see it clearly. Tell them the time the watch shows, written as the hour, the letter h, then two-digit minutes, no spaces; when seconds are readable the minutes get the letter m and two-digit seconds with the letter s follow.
10h54
